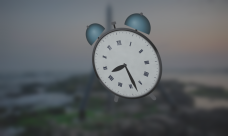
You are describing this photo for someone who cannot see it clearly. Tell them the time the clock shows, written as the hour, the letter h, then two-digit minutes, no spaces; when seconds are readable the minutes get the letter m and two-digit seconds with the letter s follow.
8h28
